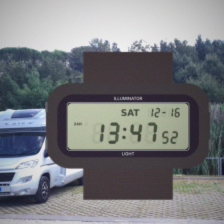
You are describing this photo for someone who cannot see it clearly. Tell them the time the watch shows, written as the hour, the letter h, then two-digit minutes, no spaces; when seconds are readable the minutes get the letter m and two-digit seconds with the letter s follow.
13h47m52s
